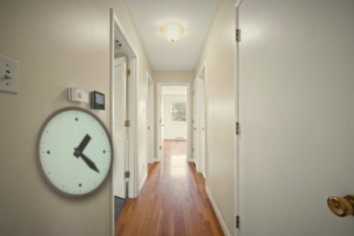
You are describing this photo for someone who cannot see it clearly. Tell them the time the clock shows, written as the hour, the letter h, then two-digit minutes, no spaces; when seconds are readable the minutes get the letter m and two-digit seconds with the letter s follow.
1h22
